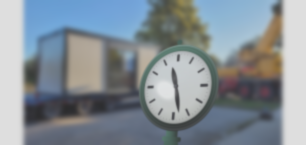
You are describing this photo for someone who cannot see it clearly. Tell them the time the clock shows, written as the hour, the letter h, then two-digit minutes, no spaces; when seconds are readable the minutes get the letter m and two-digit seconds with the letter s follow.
11h28
